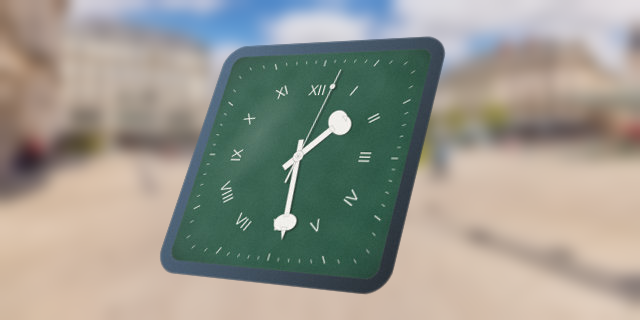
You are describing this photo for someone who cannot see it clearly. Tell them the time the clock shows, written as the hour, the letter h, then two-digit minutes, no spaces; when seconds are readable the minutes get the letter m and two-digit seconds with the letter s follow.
1h29m02s
